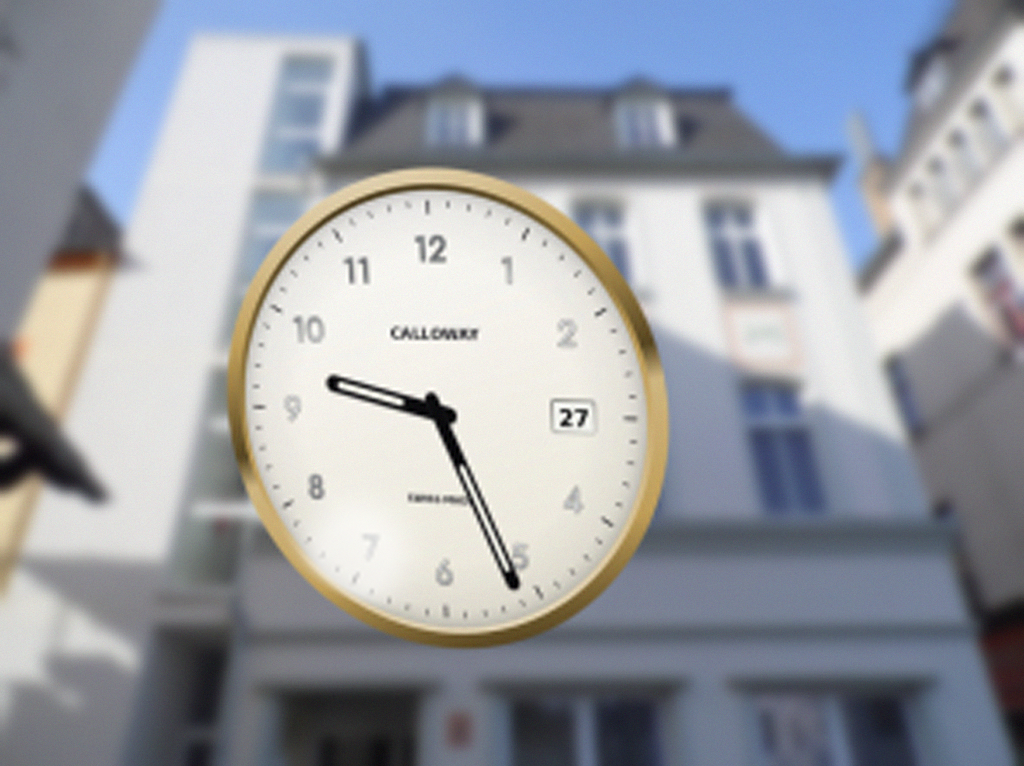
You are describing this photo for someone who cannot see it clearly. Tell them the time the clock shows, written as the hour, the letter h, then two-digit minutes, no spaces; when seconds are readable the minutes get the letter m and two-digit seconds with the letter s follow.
9h26
